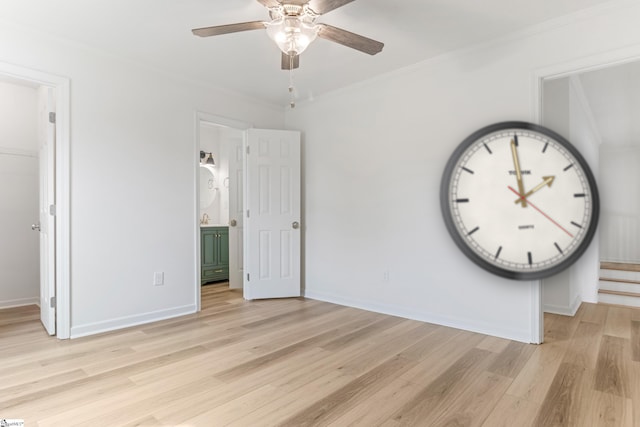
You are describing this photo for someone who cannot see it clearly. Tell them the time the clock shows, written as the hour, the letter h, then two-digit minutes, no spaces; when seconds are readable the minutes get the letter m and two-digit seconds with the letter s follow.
1h59m22s
